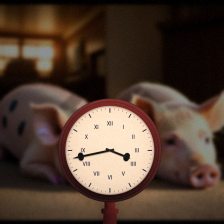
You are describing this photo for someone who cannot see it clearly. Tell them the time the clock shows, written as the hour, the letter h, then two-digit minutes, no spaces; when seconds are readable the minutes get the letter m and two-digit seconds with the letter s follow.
3h43
